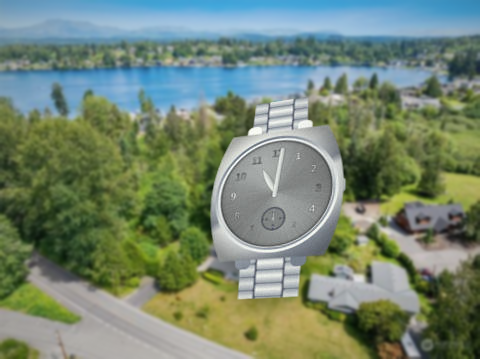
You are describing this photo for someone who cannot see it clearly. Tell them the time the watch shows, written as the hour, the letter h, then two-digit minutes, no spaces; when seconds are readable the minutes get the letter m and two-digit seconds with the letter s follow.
11h01
